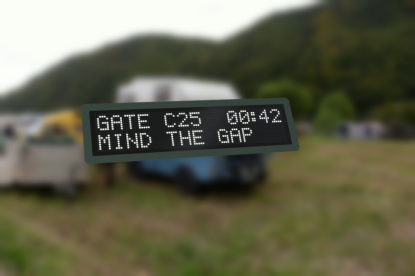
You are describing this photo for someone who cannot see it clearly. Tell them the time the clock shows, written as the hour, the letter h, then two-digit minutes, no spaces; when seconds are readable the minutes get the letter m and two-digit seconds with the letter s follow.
0h42
